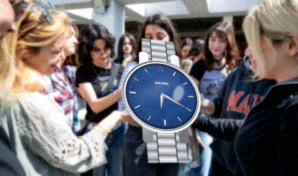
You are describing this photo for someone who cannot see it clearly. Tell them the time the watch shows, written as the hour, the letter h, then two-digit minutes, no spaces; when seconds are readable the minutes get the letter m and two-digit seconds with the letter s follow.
6h20
